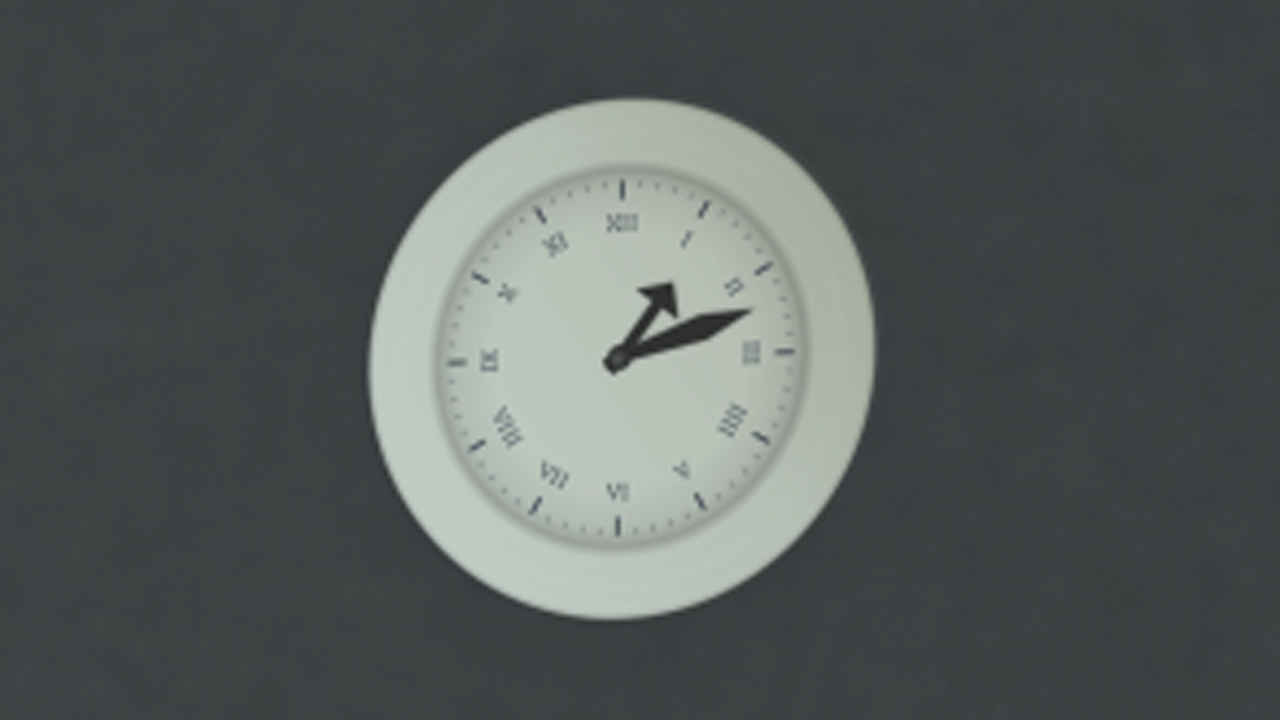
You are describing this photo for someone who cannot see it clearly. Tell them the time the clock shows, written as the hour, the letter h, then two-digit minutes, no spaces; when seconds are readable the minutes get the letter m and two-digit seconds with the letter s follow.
1h12
